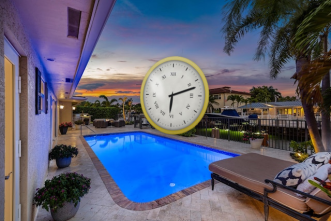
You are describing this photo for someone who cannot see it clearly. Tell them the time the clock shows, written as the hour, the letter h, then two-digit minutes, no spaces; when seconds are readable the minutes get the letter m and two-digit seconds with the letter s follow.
6h12
